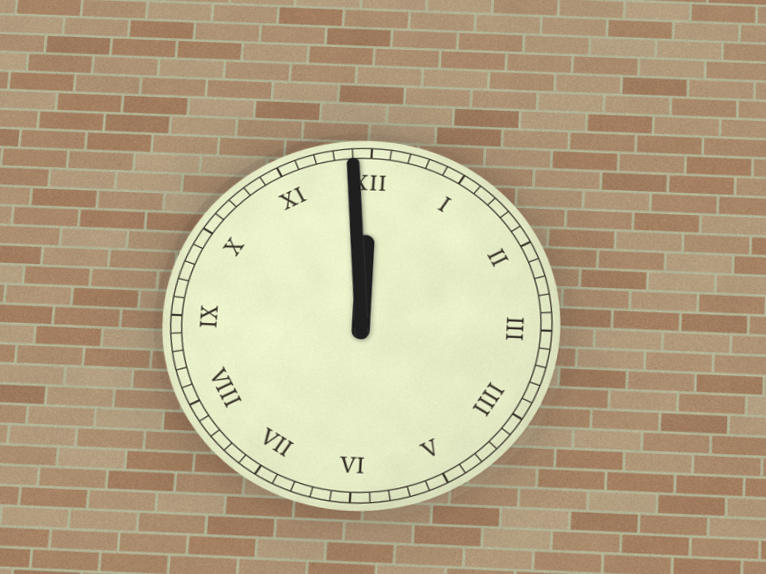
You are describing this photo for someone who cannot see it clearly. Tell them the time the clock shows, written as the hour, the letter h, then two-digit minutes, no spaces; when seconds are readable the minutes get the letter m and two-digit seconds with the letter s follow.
11h59
